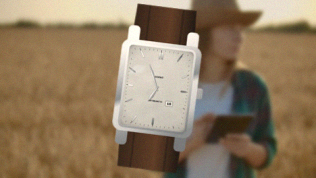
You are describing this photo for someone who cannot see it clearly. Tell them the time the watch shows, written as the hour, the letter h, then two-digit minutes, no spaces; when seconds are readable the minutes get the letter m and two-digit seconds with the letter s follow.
6h56
